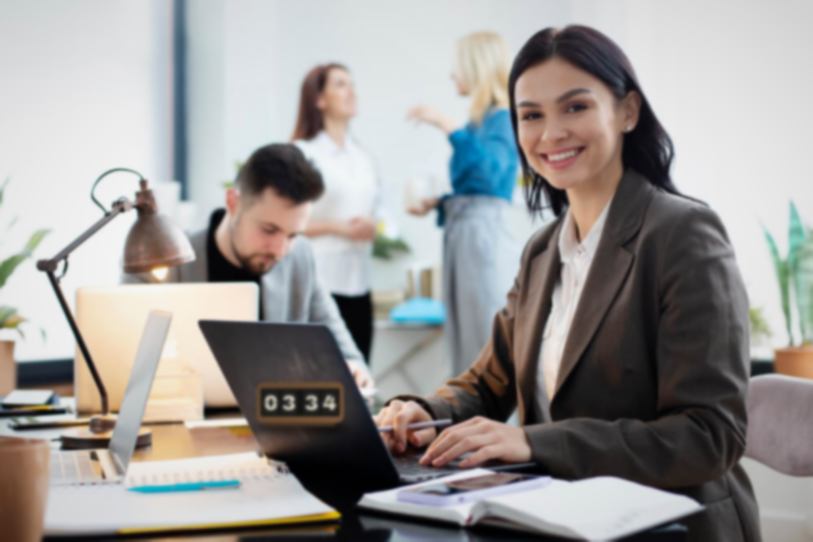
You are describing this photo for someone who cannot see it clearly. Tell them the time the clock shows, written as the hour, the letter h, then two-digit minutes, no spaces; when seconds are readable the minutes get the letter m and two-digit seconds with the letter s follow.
3h34
